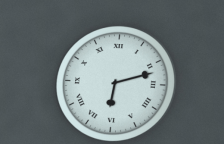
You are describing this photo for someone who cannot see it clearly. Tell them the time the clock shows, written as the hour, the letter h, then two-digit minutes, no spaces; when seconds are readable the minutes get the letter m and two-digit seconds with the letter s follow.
6h12
